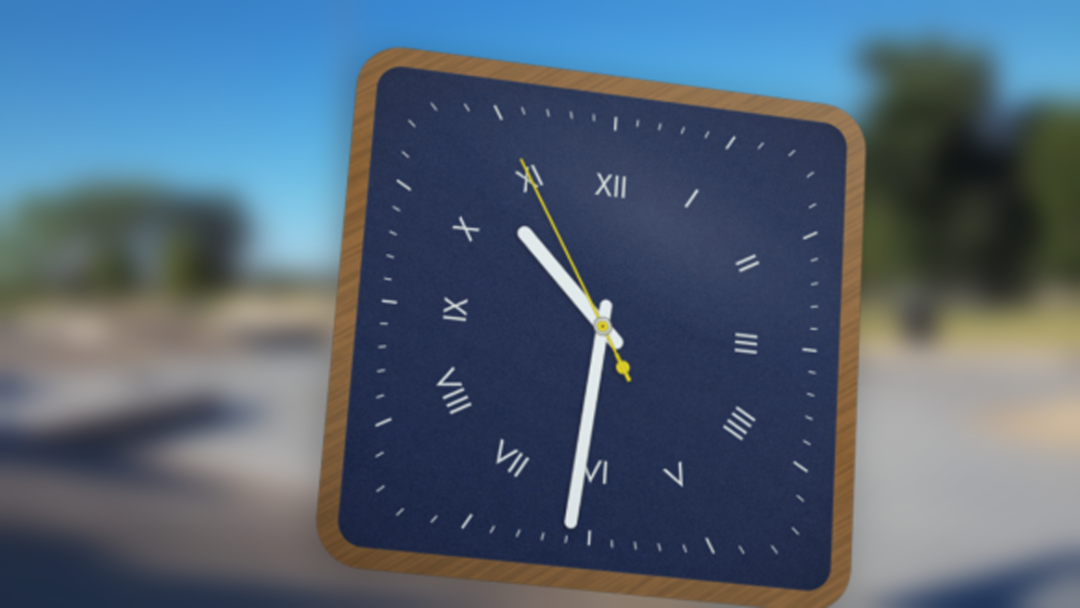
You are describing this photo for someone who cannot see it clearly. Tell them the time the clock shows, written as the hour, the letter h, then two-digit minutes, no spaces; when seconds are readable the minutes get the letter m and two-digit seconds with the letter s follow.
10h30m55s
